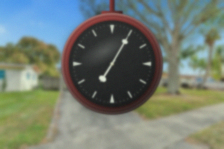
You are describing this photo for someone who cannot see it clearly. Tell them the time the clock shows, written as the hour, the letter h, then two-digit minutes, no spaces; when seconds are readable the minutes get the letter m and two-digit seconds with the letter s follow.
7h05
